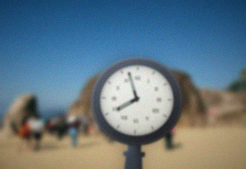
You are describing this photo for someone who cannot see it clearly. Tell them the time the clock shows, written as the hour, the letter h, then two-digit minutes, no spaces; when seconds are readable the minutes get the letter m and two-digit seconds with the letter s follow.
7h57
